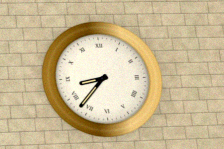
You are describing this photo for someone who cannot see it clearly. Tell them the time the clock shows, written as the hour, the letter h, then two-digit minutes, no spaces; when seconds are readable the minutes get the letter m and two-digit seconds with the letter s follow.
8h37
